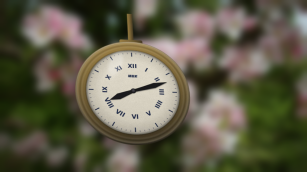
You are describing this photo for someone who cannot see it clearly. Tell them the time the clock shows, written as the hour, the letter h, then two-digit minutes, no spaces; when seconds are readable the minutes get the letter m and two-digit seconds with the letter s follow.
8h12
